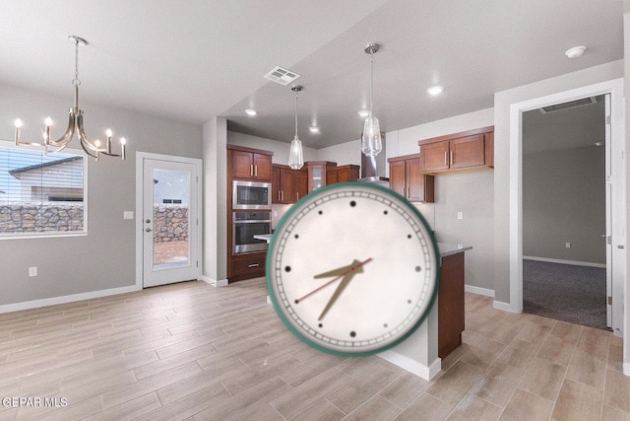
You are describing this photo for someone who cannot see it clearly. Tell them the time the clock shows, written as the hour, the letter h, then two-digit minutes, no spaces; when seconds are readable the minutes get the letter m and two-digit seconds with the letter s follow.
8h35m40s
